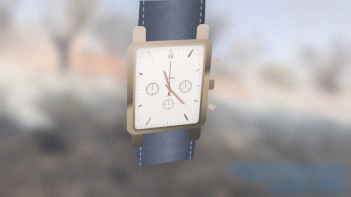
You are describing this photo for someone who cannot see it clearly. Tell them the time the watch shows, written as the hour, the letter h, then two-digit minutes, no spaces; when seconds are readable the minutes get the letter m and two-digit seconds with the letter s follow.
11h23
